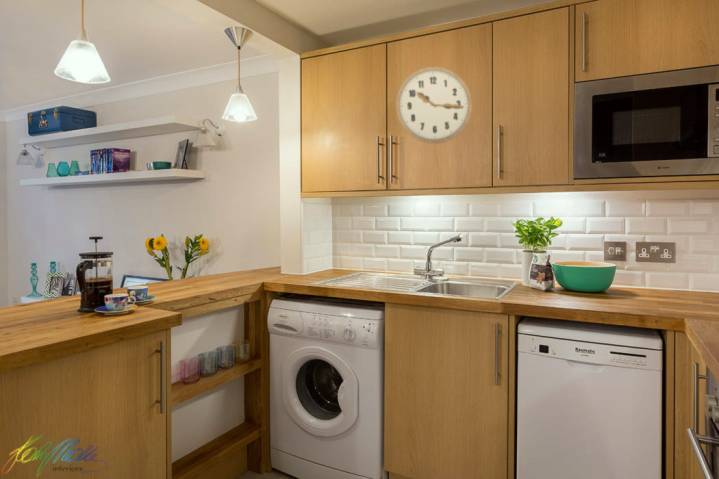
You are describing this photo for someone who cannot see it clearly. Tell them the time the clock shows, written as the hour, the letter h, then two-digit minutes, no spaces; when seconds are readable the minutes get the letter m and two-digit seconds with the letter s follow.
10h16
